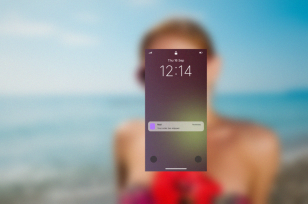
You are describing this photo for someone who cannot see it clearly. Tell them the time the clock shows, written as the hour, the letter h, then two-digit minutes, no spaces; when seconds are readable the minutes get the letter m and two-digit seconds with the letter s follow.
12h14
